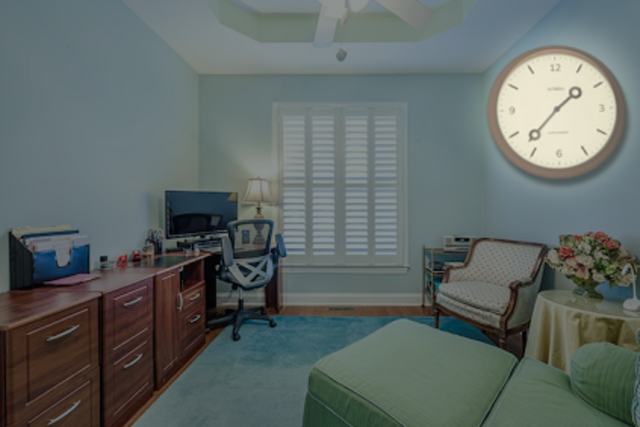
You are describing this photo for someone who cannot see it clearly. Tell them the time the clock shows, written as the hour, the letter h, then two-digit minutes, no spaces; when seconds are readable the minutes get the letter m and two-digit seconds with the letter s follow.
1h37
